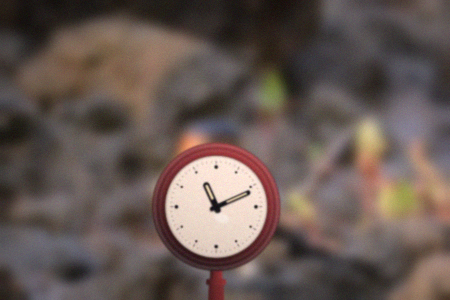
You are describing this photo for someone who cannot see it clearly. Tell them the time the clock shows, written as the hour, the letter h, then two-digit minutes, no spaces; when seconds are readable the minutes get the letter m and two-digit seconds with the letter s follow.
11h11
